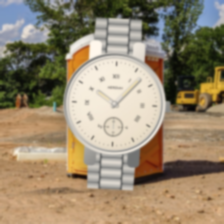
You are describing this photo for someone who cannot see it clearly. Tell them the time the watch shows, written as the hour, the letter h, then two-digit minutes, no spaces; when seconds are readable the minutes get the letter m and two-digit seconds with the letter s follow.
10h07
